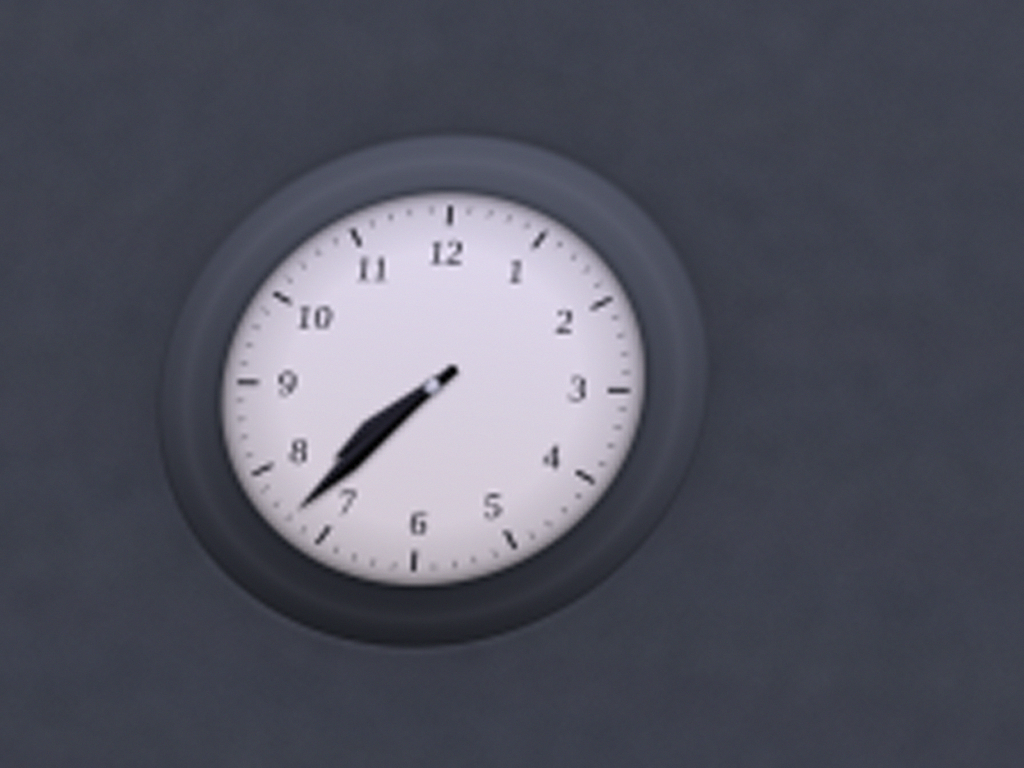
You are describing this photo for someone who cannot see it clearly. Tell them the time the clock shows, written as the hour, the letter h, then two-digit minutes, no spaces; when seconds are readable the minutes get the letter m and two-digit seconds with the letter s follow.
7h37
